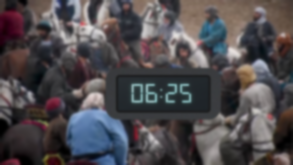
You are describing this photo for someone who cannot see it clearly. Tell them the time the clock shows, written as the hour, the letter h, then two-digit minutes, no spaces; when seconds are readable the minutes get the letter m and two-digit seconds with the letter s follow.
6h25
